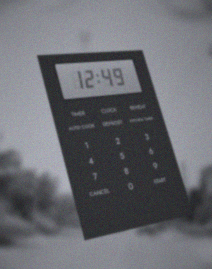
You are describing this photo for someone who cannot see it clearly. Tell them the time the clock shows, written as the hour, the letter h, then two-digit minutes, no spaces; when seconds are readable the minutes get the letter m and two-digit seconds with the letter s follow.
12h49
